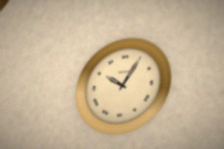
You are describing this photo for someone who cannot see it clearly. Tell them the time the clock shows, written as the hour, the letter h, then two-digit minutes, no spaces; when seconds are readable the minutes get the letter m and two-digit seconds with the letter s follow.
10h05
